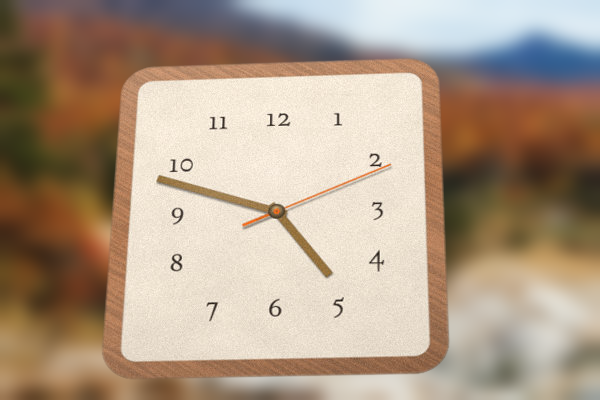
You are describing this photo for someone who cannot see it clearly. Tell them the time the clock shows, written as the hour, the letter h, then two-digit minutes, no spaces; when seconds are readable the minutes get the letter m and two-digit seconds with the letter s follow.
4h48m11s
